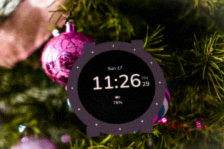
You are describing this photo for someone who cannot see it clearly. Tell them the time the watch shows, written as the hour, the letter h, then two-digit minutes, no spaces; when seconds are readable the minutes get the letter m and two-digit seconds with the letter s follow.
11h26
